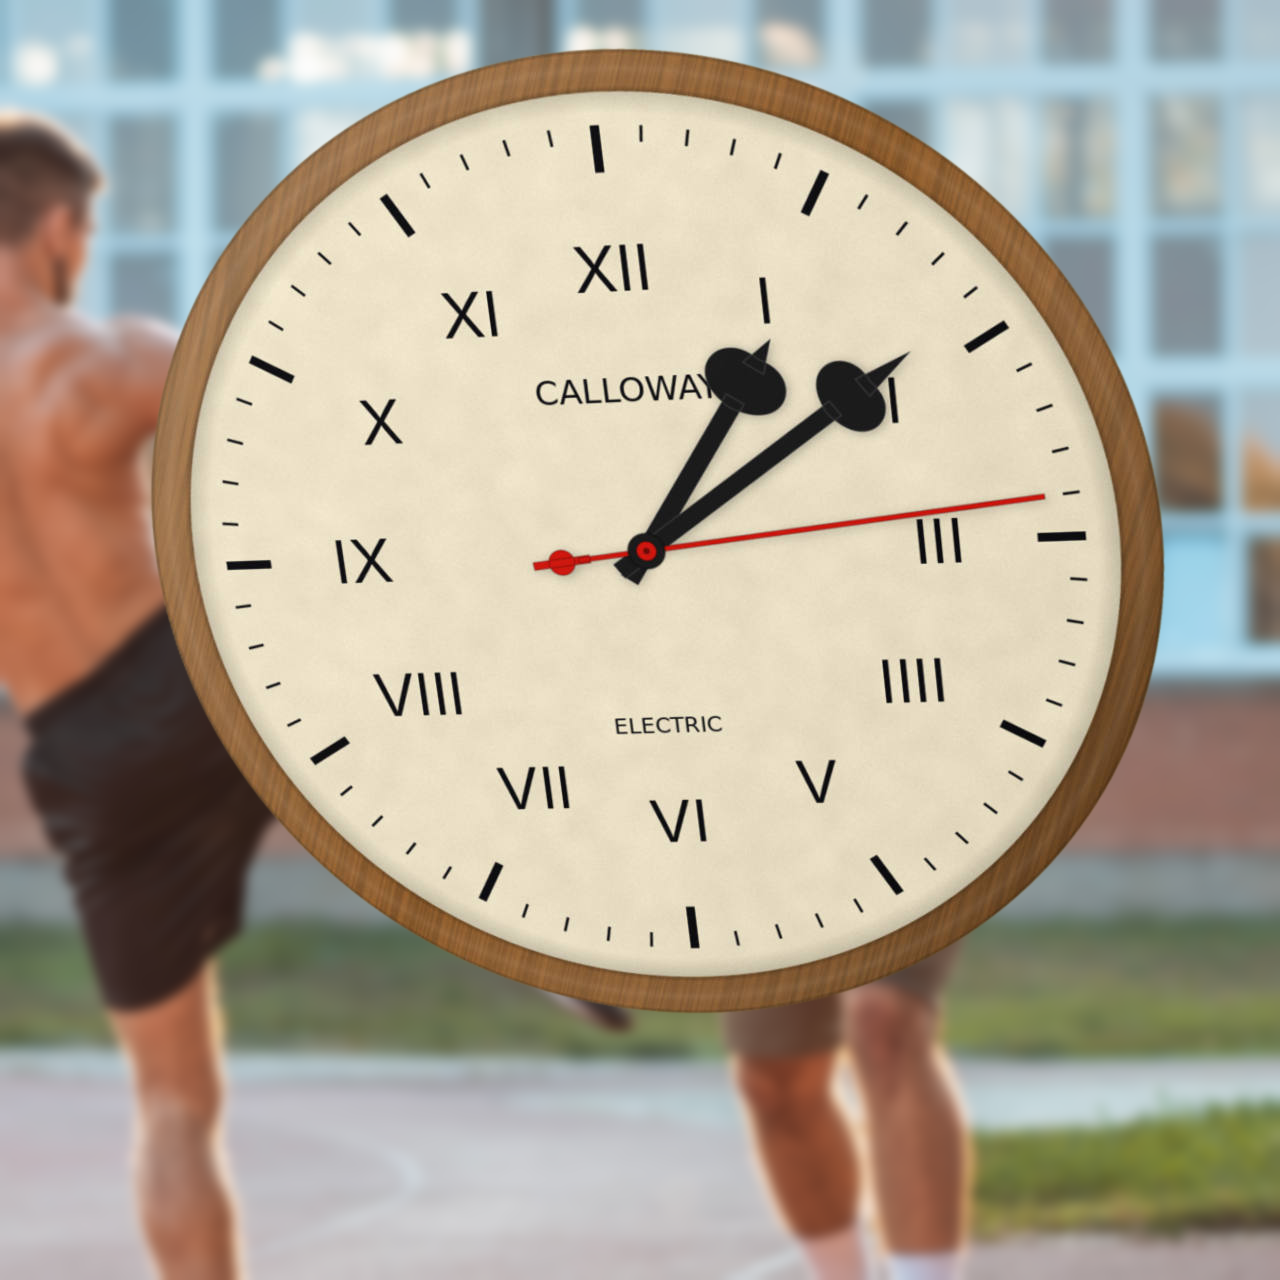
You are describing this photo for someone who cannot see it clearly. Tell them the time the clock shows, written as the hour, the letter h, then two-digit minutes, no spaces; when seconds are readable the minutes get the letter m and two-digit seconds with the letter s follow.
1h09m14s
